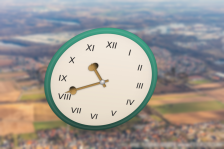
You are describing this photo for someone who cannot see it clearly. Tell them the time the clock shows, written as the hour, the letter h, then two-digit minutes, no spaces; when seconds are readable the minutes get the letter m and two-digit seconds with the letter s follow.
10h41
